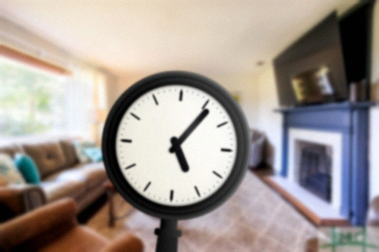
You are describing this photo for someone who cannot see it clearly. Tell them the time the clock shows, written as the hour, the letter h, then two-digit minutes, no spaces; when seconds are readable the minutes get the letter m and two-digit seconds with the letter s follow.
5h06
